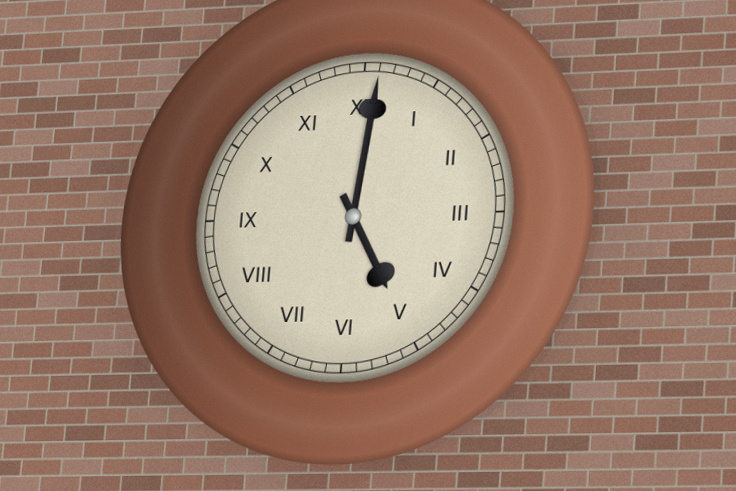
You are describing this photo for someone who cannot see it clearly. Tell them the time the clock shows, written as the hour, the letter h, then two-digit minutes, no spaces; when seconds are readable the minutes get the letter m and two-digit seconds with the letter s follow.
5h01
